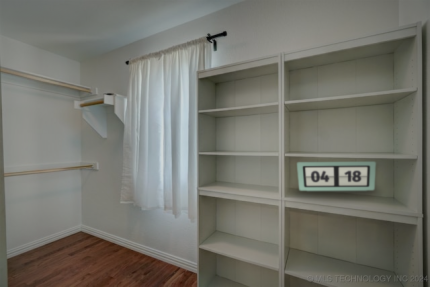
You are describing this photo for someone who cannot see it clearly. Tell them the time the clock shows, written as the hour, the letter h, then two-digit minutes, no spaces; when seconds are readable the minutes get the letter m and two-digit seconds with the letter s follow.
4h18
